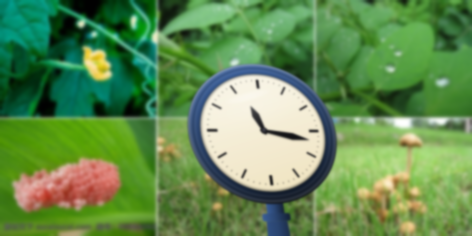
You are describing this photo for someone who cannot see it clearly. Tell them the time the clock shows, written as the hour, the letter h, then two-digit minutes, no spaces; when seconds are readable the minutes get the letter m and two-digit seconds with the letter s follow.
11h17
